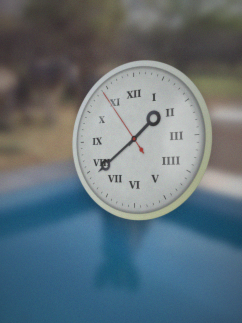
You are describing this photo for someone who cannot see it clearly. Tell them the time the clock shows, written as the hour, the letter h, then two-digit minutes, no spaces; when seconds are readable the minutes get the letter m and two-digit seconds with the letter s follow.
1h38m54s
